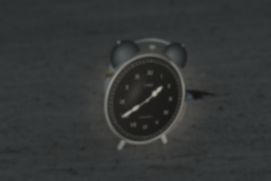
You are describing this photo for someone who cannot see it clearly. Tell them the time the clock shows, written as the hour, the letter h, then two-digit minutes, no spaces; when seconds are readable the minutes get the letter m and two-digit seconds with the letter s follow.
1h40
